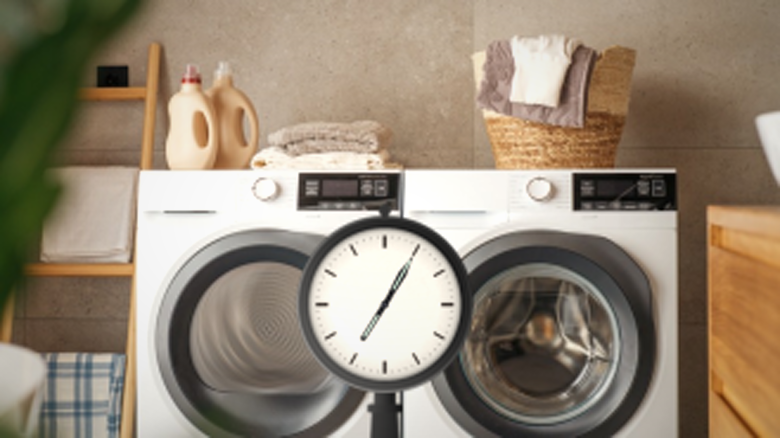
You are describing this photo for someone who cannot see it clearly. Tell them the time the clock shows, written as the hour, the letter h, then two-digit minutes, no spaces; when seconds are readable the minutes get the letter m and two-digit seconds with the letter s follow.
7h05
